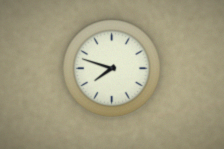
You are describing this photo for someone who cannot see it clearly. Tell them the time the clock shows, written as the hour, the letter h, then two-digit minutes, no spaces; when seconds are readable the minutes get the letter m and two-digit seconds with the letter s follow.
7h48
